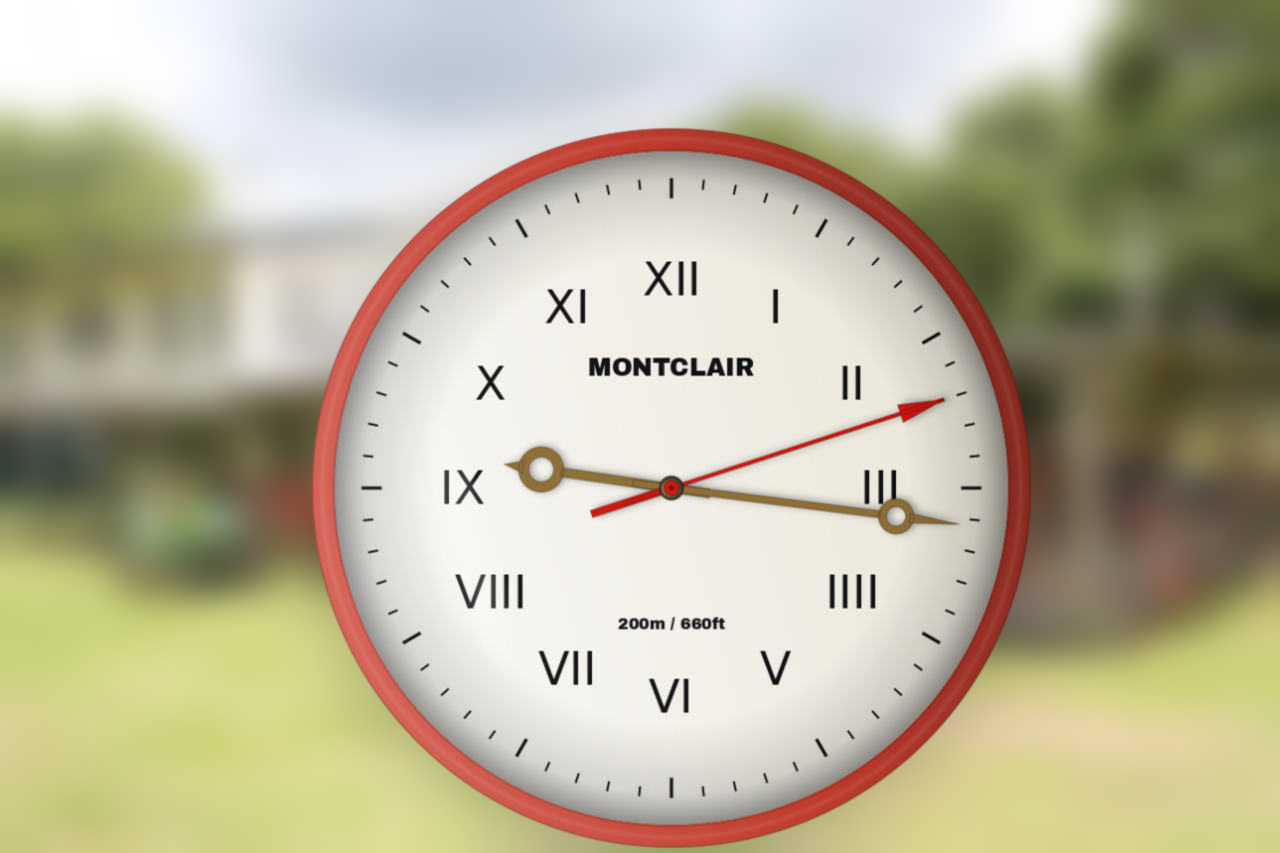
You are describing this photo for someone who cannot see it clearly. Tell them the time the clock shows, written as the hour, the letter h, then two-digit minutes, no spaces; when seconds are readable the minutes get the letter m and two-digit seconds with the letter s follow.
9h16m12s
